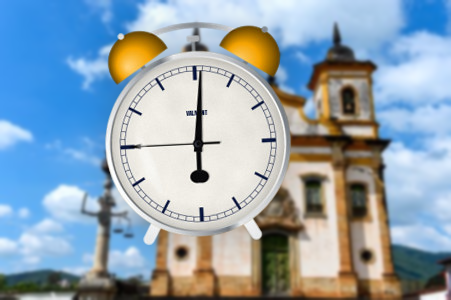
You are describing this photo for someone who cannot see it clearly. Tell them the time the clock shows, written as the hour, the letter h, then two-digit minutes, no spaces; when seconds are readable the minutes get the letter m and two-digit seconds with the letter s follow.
6h00m45s
